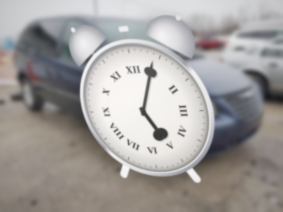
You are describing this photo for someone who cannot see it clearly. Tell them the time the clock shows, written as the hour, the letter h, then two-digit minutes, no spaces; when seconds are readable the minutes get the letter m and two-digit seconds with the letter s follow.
5h04
